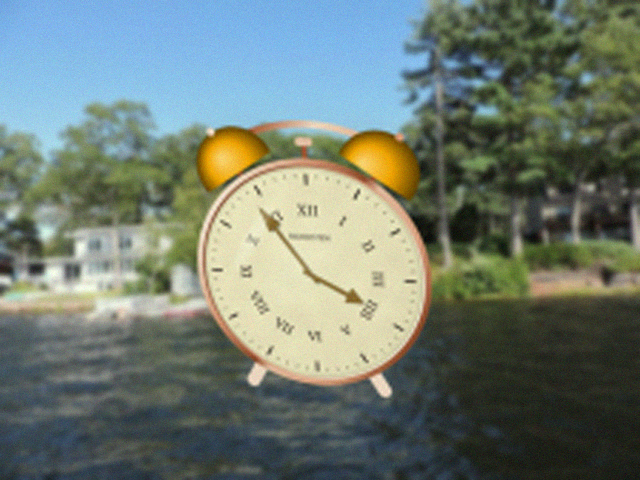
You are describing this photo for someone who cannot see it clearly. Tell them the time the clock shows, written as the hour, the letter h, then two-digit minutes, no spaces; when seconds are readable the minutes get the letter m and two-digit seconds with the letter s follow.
3h54
